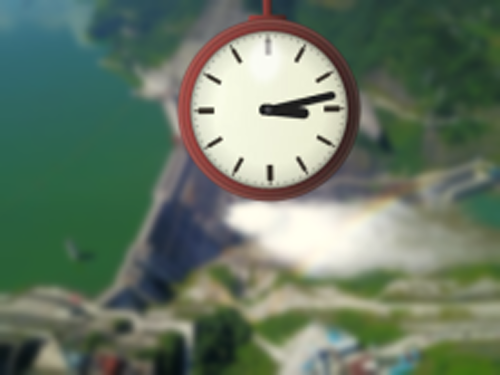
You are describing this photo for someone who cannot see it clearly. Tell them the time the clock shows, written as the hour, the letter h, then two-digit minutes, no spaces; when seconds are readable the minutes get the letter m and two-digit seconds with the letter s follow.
3h13
